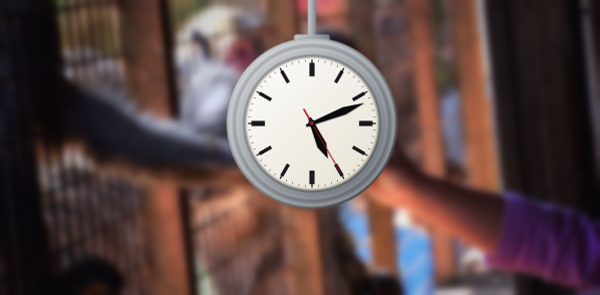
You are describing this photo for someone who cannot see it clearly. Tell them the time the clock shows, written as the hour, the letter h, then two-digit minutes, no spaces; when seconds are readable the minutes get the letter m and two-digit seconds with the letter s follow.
5h11m25s
